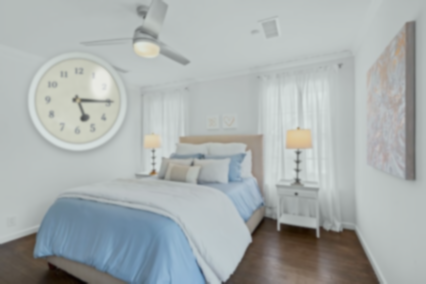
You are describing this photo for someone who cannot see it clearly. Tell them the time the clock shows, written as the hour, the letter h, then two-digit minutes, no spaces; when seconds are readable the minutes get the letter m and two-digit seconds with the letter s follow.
5h15
